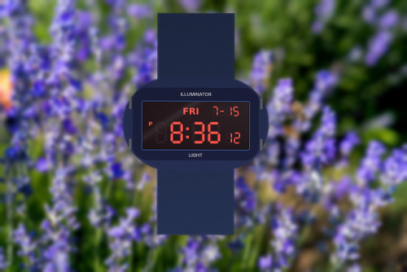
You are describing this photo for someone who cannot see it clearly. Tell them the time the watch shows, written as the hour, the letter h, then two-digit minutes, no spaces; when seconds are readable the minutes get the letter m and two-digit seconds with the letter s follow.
8h36m12s
